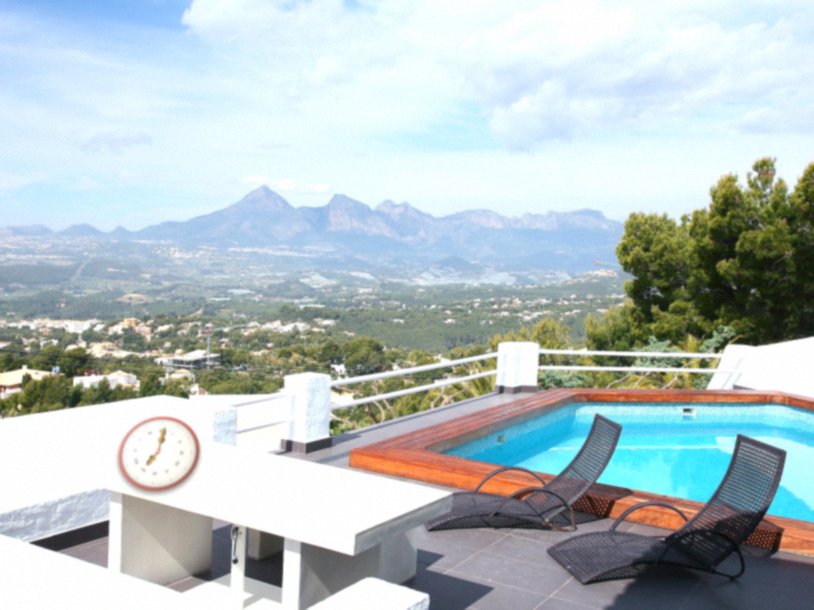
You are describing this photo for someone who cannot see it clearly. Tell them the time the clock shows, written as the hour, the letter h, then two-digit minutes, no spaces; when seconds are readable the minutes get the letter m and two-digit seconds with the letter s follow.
7h01
